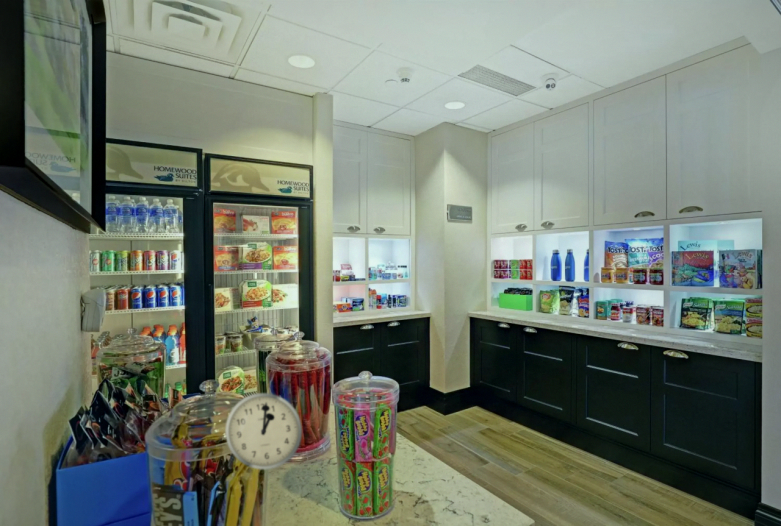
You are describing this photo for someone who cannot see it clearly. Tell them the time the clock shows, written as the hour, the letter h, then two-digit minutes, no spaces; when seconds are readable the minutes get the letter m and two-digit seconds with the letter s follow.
1h02
